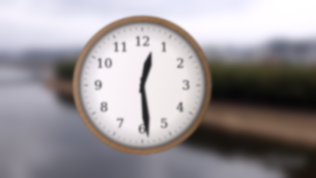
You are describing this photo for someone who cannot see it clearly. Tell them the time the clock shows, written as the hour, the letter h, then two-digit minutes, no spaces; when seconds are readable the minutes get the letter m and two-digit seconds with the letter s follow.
12h29
